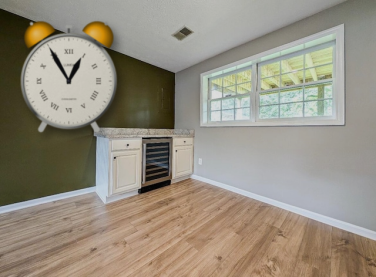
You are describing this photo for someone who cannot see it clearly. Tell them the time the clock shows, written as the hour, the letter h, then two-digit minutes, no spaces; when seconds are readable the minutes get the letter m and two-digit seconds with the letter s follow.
12h55
